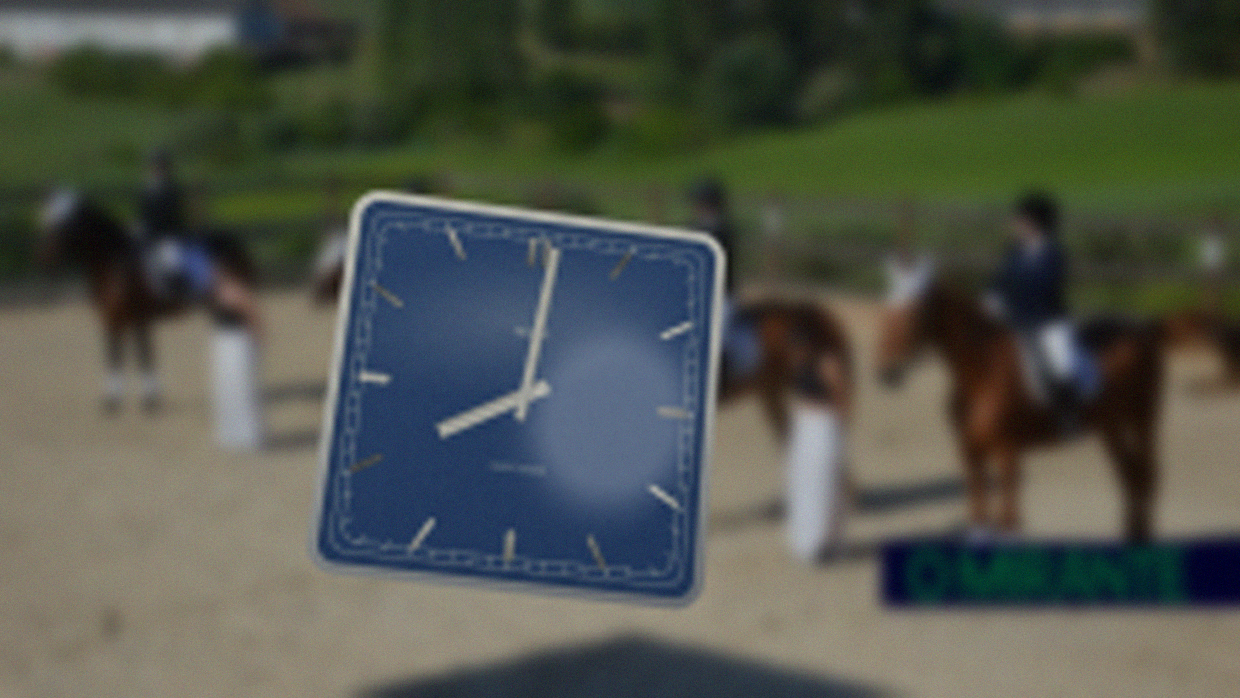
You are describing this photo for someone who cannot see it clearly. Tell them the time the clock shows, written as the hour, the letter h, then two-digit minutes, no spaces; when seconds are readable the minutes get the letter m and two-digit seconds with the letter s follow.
8h01
